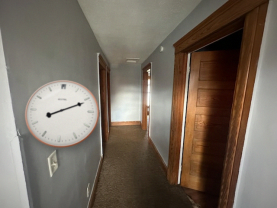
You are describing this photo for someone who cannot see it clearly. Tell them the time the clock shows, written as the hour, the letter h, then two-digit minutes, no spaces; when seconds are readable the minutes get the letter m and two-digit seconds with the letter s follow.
8h11
